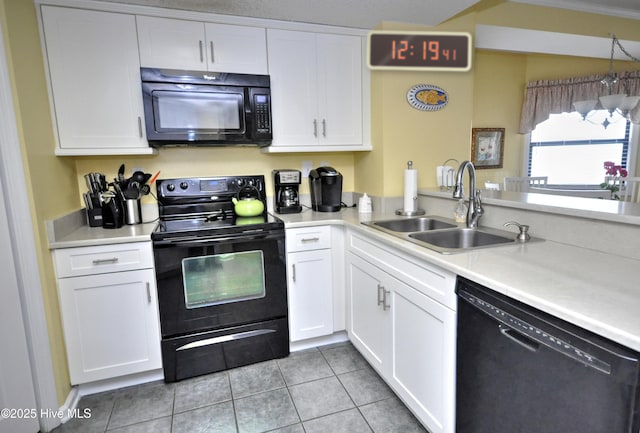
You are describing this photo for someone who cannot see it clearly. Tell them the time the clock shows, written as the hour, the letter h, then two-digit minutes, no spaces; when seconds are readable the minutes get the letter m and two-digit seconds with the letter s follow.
12h19m41s
